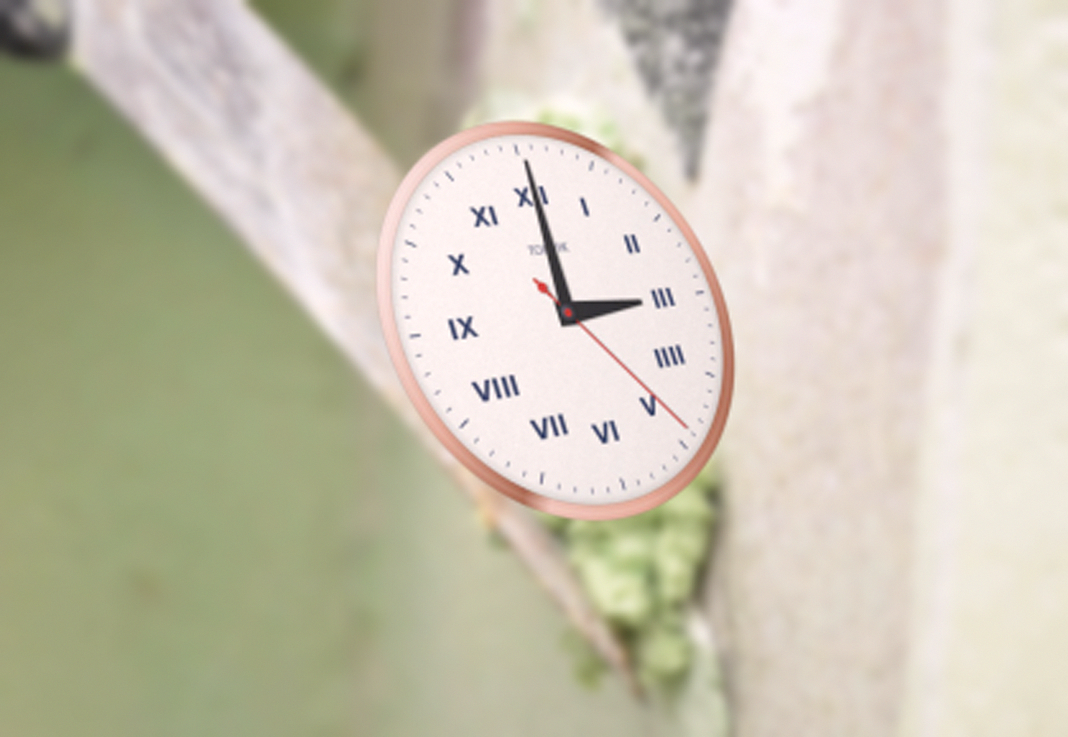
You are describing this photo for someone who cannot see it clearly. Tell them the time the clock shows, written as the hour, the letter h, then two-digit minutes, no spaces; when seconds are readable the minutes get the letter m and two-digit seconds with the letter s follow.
3h00m24s
